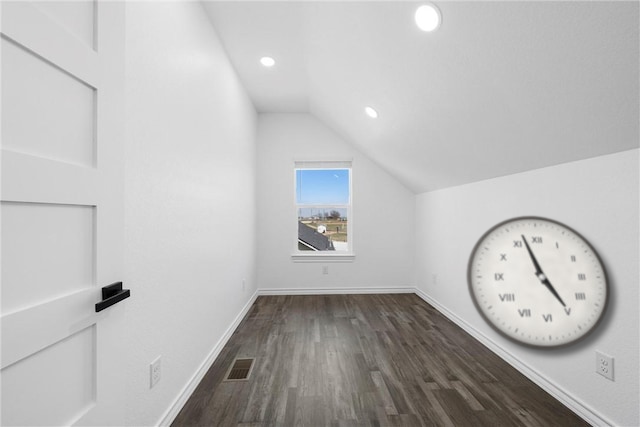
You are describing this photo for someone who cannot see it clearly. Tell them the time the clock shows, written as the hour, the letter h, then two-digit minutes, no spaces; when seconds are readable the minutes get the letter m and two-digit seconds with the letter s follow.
4h57
